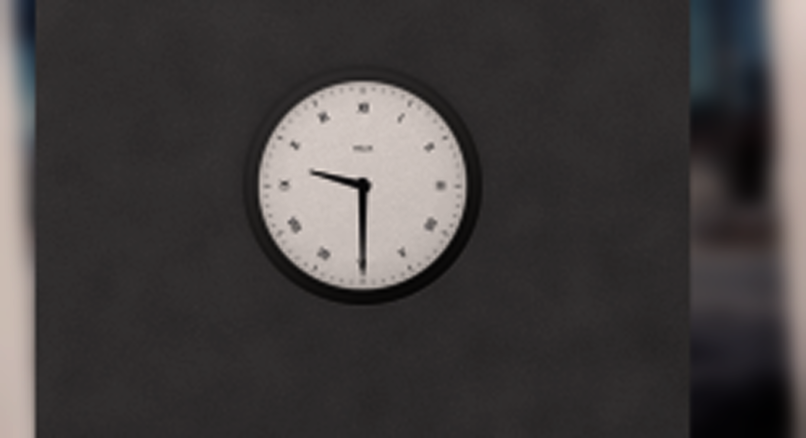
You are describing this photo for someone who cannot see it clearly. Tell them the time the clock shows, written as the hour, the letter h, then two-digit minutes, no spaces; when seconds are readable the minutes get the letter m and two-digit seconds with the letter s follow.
9h30
